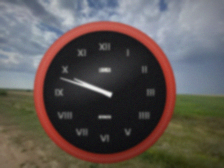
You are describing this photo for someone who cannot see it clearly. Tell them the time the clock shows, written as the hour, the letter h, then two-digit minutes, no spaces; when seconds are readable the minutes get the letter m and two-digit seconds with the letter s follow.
9h48
